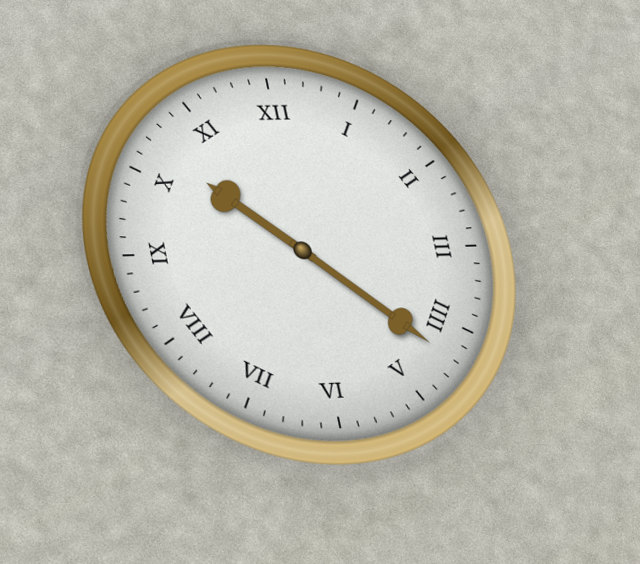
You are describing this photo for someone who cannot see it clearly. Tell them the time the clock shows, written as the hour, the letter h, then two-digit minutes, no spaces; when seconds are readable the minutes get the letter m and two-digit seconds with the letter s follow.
10h22
